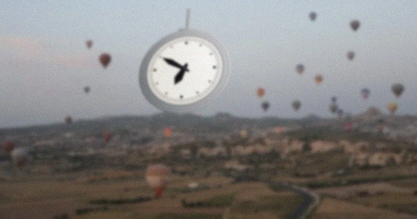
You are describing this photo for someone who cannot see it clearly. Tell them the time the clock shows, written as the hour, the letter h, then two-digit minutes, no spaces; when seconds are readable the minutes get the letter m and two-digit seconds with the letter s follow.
6h50
